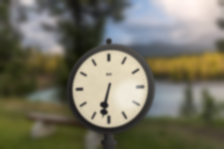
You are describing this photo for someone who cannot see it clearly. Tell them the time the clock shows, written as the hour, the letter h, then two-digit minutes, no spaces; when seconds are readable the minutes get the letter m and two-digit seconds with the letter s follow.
6h32
